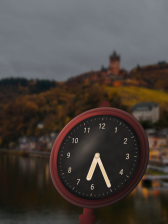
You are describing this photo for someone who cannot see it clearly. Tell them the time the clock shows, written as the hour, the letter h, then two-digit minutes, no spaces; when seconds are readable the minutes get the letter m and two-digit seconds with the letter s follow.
6h25
